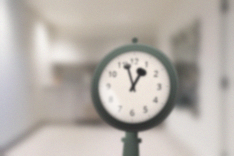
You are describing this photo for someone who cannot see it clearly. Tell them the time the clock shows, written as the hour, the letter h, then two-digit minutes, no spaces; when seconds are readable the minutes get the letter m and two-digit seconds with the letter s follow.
12h57
